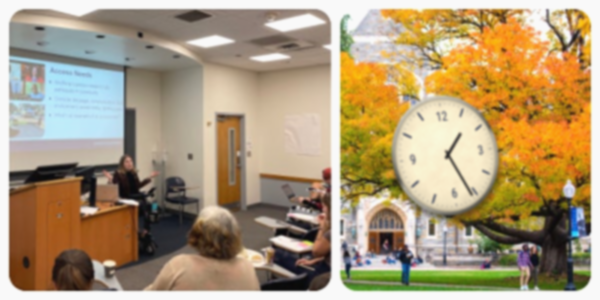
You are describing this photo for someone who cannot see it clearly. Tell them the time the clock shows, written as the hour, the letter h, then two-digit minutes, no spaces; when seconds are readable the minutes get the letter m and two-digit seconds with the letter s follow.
1h26
